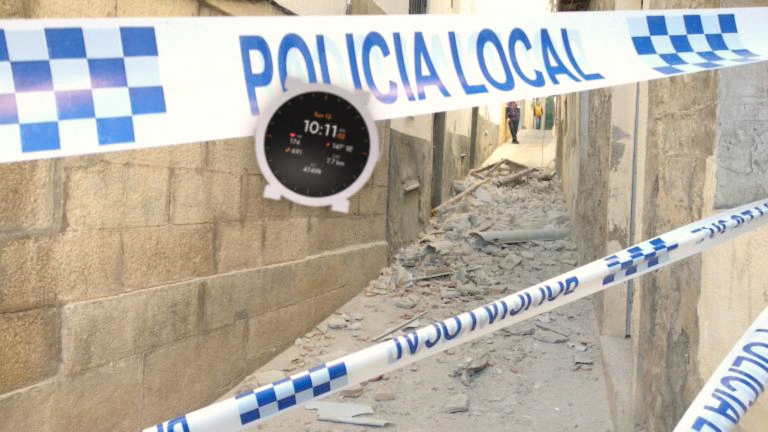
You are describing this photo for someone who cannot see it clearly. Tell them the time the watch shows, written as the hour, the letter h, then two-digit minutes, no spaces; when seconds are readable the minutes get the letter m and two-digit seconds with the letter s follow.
10h11
